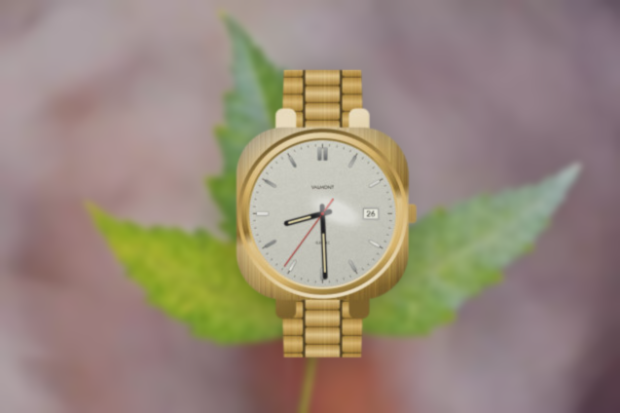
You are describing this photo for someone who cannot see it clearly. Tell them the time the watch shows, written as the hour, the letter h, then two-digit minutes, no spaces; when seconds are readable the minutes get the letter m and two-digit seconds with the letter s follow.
8h29m36s
